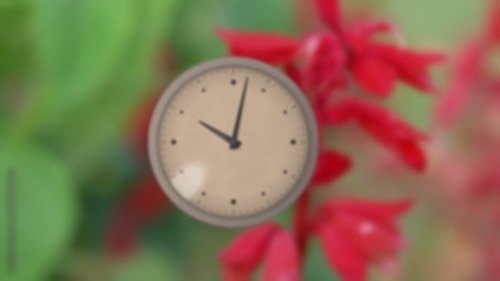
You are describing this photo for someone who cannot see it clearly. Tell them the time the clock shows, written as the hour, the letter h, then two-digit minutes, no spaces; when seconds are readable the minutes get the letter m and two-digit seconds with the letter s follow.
10h02
